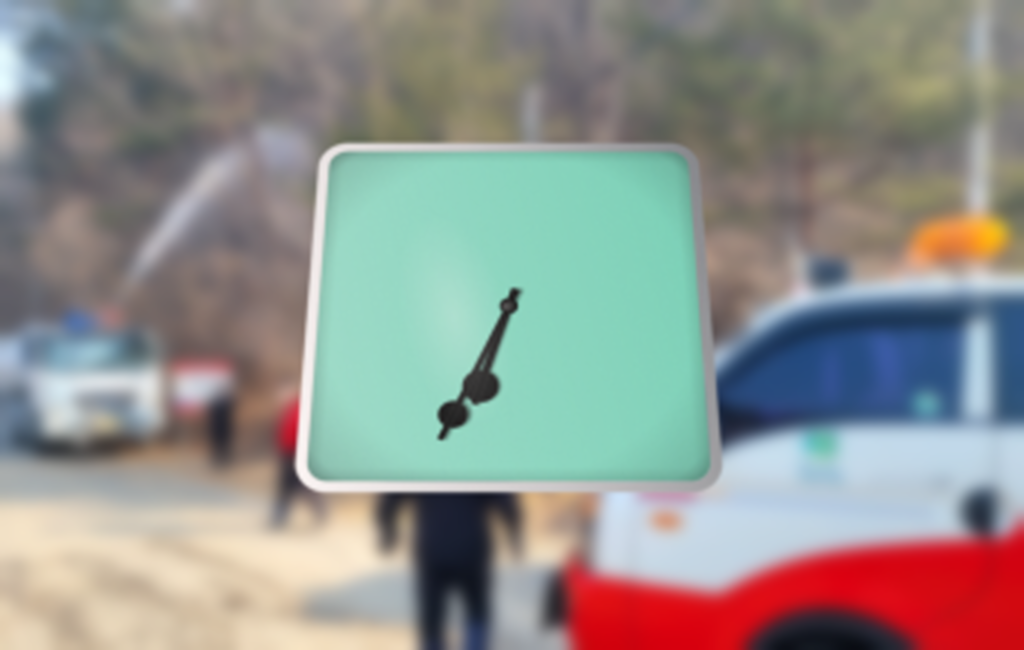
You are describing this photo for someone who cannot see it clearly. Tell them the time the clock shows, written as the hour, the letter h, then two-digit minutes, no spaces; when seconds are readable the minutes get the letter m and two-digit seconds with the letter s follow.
6h34
